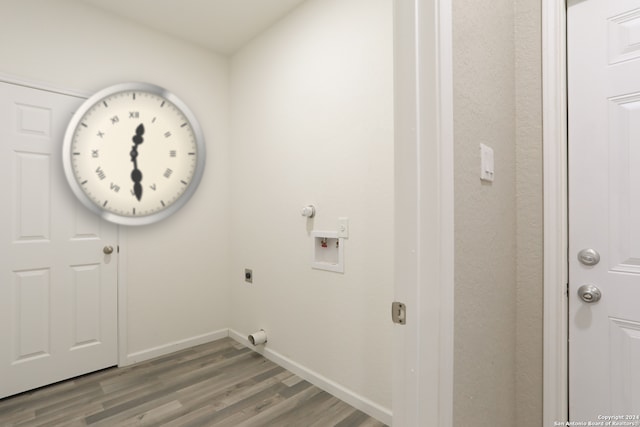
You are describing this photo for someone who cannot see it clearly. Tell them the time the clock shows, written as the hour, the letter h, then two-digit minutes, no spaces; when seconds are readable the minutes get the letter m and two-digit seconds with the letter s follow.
12h29
